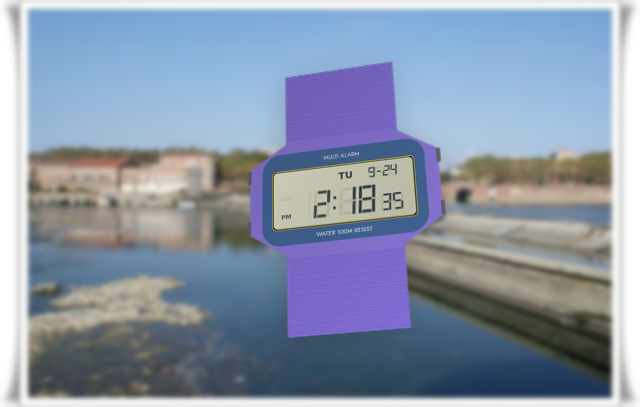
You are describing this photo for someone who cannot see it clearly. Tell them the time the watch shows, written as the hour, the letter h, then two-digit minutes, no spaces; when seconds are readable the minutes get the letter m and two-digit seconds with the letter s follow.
2h18m35s
